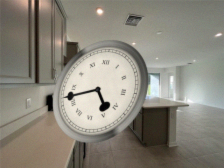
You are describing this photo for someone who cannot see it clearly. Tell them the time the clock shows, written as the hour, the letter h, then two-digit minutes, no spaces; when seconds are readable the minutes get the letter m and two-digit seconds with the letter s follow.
4h42
